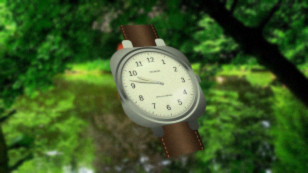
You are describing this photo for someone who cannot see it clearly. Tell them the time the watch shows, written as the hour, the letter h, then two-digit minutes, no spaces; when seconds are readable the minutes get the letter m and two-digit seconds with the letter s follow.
9h47
